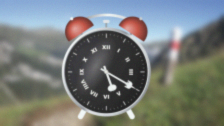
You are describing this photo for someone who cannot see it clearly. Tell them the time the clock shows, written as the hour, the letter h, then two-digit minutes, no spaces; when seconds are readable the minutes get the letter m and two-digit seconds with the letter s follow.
5h20
